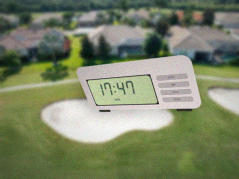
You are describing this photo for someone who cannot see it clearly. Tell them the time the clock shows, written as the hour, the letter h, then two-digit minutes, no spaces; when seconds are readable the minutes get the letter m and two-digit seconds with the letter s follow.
17h47
